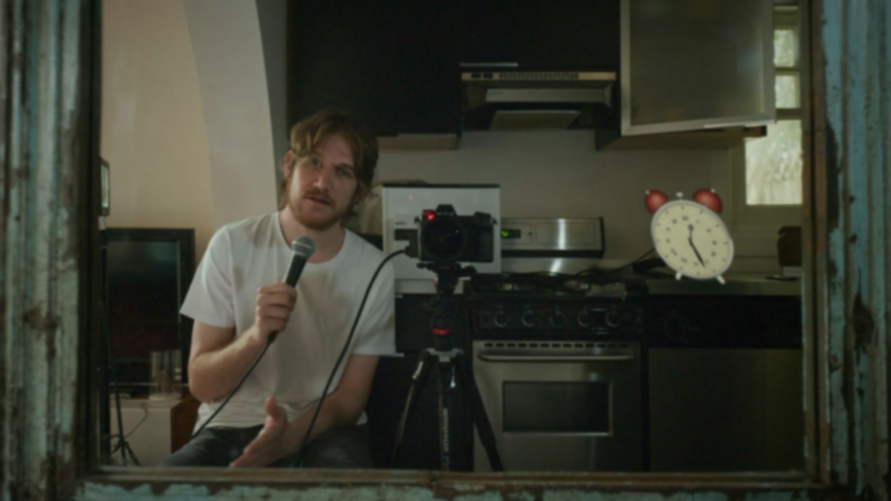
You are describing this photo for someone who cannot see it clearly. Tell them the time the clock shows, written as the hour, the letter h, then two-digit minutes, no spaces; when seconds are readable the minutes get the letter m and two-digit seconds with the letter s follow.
12h27
